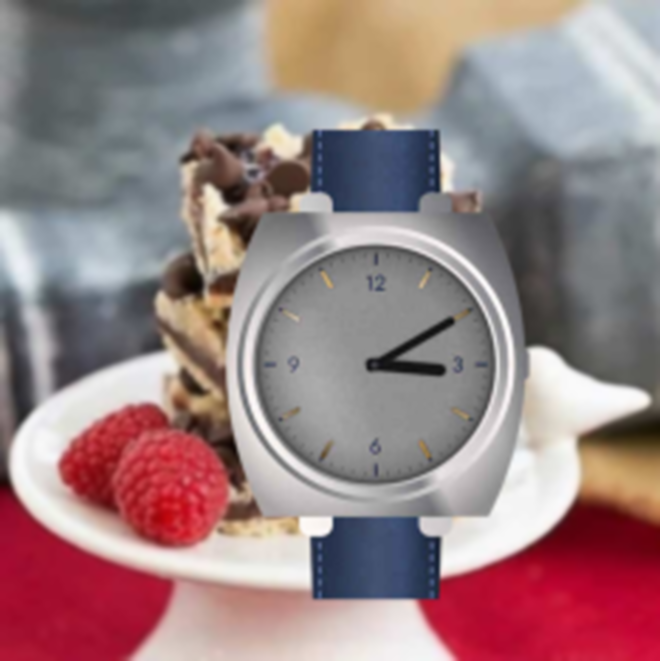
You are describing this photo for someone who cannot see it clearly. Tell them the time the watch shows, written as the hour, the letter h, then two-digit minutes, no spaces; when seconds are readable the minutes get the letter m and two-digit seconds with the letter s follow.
3h10
